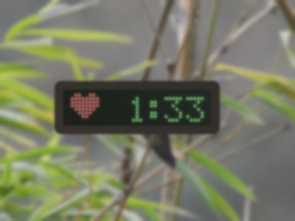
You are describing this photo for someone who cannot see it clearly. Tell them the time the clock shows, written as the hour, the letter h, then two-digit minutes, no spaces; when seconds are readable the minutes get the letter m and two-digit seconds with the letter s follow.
1h33
